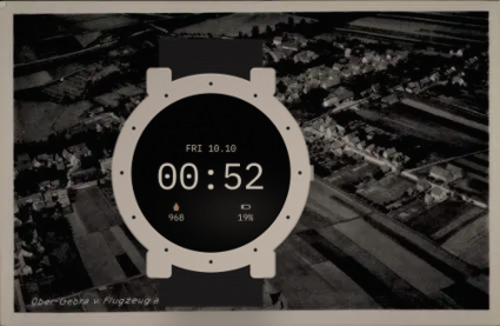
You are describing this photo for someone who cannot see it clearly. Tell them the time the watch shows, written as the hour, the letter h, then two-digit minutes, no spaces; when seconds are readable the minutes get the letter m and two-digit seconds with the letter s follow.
0h52
